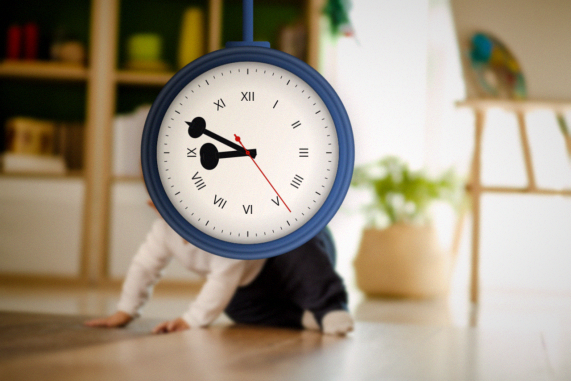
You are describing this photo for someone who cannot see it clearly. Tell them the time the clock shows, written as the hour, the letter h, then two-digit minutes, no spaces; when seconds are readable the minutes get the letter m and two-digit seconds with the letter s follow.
8h49m24s
